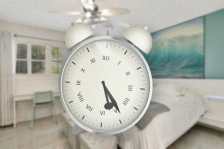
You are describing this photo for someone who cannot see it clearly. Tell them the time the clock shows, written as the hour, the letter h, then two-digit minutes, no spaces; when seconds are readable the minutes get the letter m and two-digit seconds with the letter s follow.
5h24
